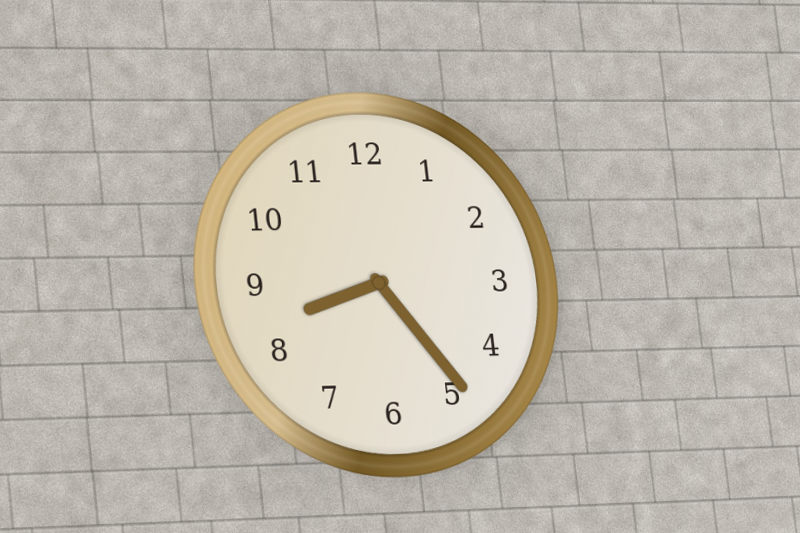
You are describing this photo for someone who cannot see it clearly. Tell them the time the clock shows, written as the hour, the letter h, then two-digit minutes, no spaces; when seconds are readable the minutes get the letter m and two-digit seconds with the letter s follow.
8h24
